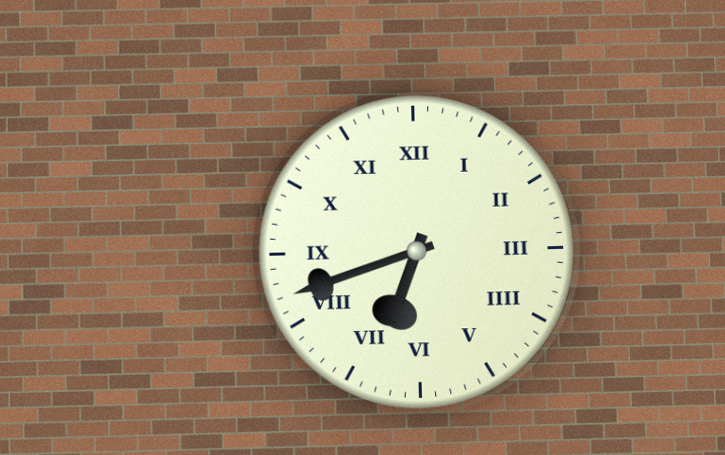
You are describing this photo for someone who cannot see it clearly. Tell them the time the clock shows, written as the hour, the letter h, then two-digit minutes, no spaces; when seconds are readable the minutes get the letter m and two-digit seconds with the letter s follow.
6h42
